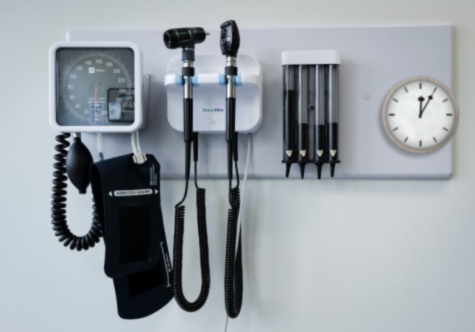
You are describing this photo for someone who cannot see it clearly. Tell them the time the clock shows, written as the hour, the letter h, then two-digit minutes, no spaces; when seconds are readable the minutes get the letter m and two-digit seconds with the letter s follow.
12h05
